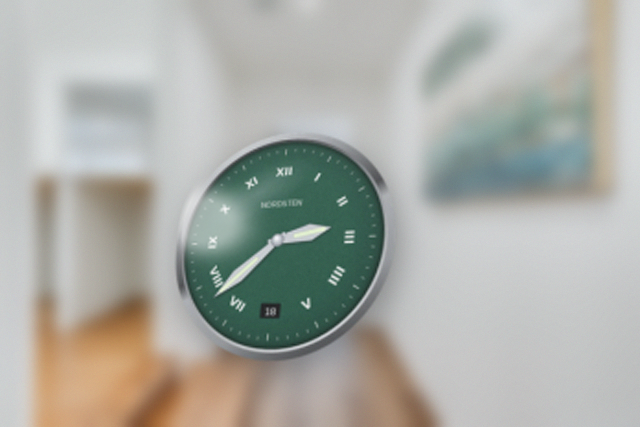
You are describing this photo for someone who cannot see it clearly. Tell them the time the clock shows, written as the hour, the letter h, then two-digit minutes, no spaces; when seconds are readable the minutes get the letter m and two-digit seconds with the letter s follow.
2h38
